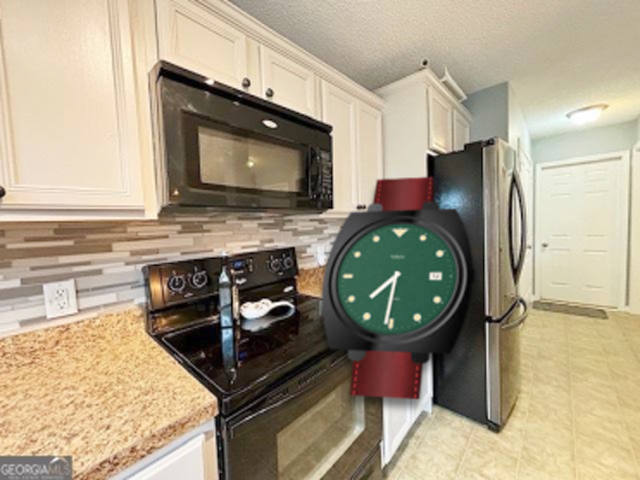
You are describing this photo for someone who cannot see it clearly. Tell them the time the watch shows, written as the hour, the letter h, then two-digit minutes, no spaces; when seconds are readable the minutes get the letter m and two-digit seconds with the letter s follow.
7h31
